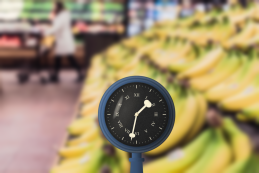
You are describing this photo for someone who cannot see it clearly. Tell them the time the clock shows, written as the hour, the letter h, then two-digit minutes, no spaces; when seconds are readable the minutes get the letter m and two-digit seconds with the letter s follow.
1h32
